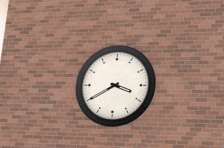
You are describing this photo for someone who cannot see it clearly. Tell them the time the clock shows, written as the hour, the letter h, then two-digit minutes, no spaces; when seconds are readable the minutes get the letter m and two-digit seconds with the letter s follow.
3h40
